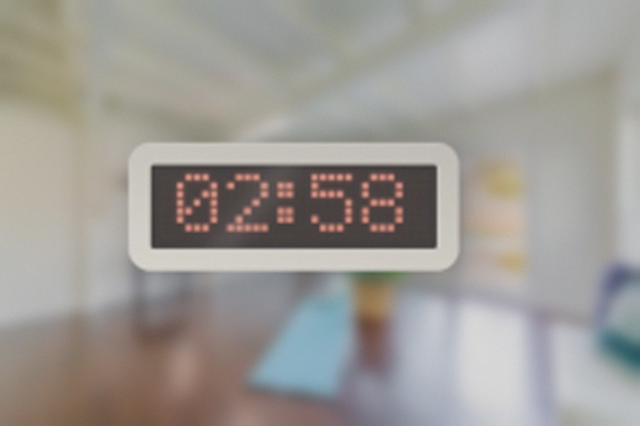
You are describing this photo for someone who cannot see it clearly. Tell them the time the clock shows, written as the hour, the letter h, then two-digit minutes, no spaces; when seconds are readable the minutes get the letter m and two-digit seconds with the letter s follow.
2h58
